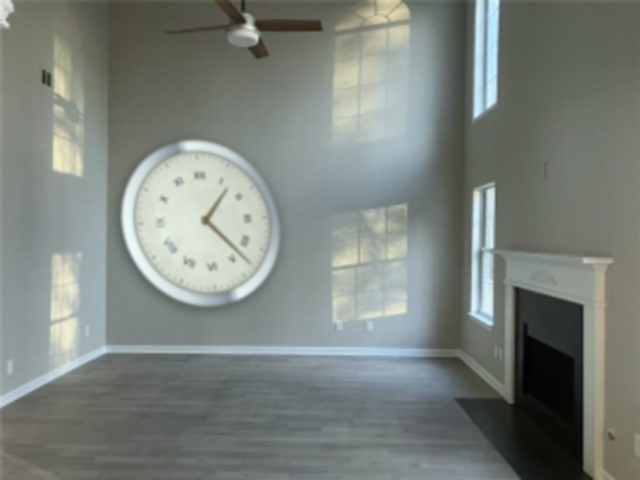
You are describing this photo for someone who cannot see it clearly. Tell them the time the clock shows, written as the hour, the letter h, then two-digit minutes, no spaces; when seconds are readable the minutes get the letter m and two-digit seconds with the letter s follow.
1h23
